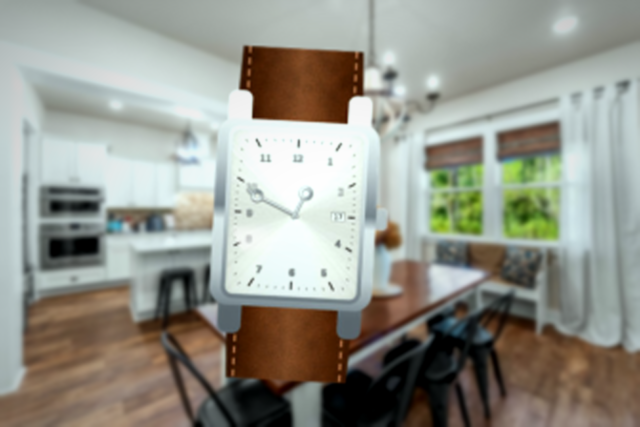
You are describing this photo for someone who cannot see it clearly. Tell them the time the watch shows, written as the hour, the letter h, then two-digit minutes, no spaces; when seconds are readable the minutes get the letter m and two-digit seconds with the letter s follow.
12h49
